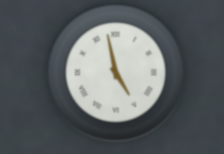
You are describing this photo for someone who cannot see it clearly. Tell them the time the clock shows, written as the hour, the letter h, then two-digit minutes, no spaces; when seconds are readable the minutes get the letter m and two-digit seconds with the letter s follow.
4h58
